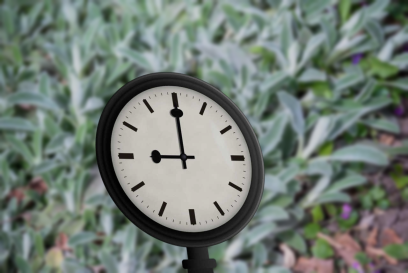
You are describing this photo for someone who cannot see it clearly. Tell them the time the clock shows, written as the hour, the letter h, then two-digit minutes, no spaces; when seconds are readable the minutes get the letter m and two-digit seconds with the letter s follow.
9h00
